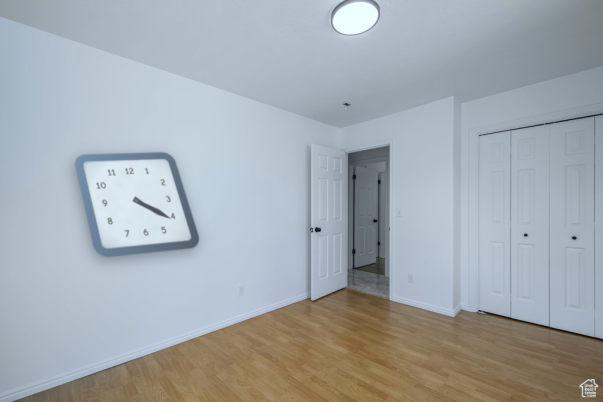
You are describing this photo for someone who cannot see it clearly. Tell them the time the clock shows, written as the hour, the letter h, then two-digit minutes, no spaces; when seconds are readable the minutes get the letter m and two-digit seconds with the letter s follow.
4h21
